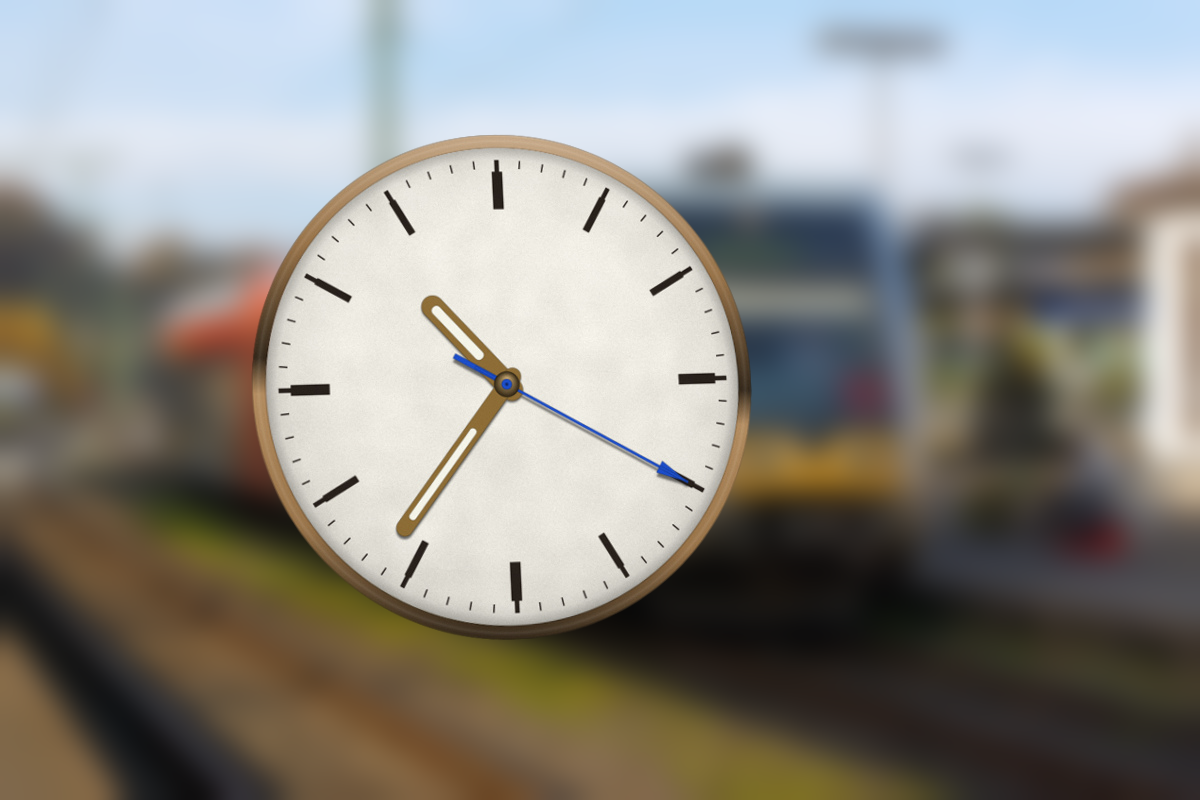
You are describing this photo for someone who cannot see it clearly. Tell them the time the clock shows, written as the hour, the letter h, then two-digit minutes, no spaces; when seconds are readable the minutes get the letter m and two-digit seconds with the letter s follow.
10h36m20s
